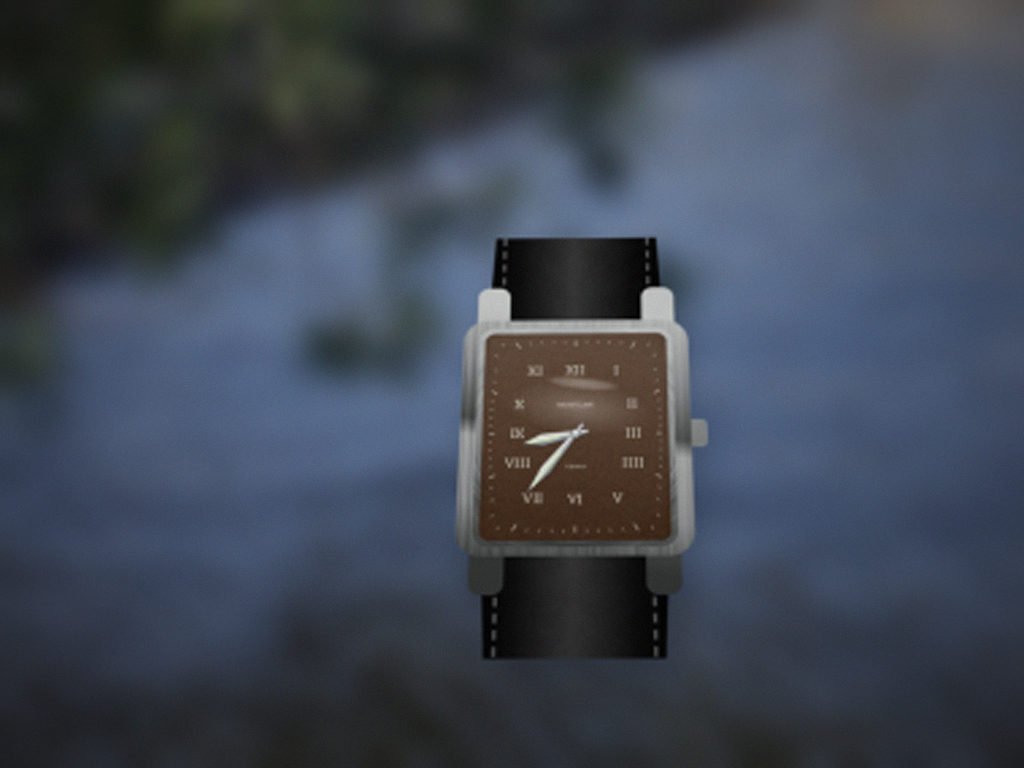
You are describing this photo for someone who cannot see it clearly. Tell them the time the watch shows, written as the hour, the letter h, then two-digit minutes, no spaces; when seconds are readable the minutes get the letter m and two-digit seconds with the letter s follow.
8h36
